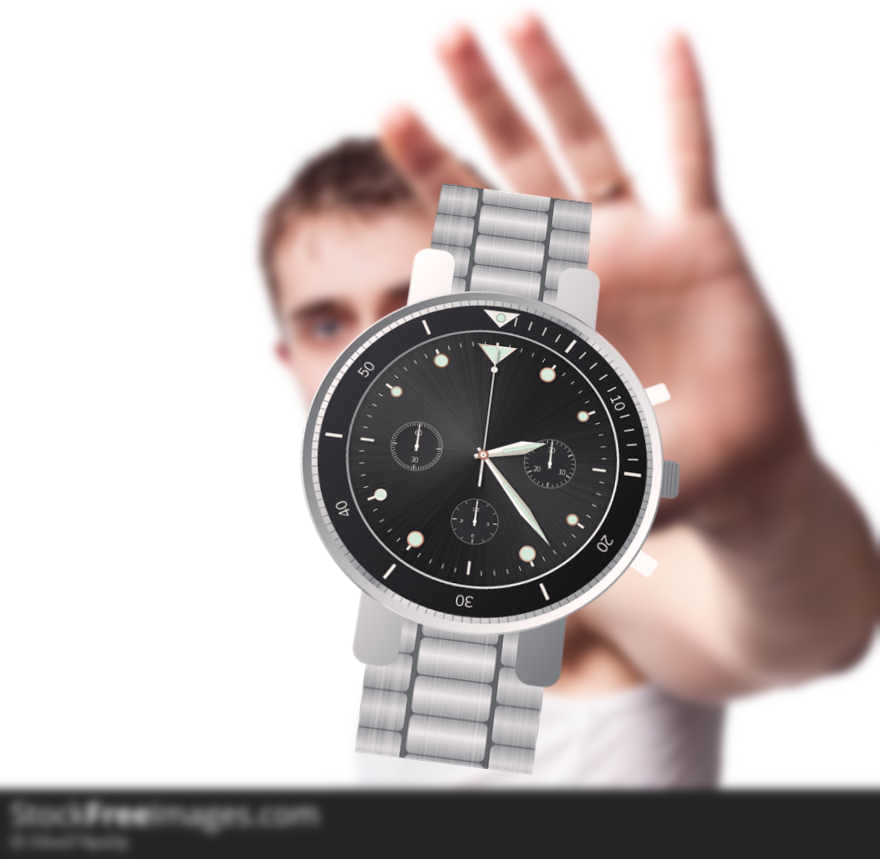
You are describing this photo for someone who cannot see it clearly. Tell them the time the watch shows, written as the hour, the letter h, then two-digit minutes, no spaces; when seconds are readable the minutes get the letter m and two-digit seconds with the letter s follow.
2h23
